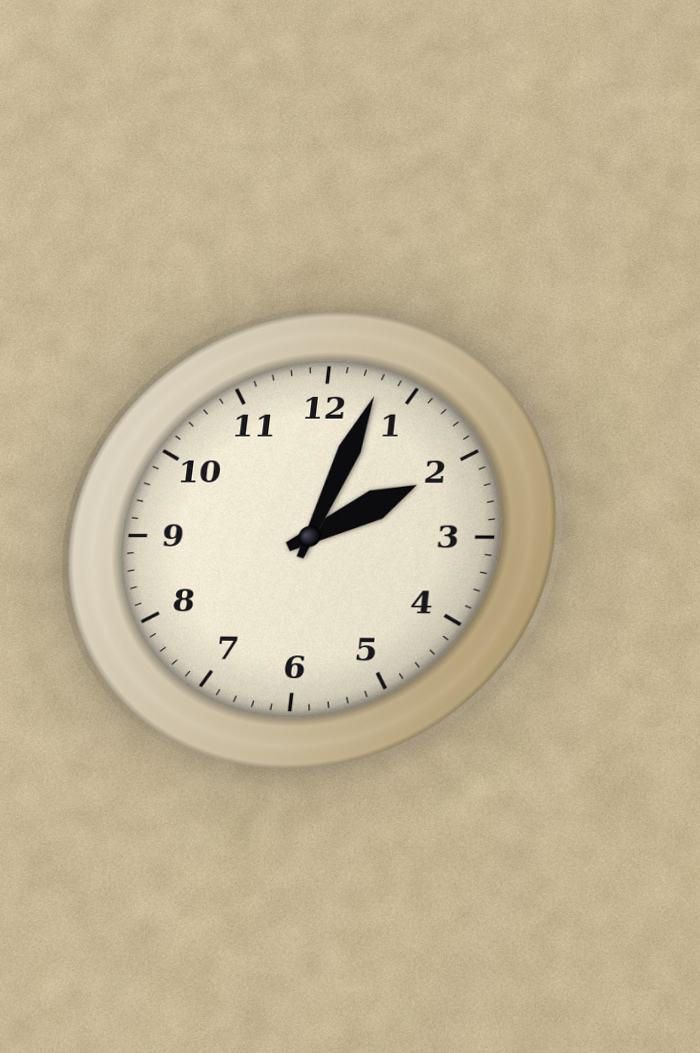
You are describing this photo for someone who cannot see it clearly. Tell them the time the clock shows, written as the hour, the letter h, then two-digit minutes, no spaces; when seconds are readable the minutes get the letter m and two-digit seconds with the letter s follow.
2h03
